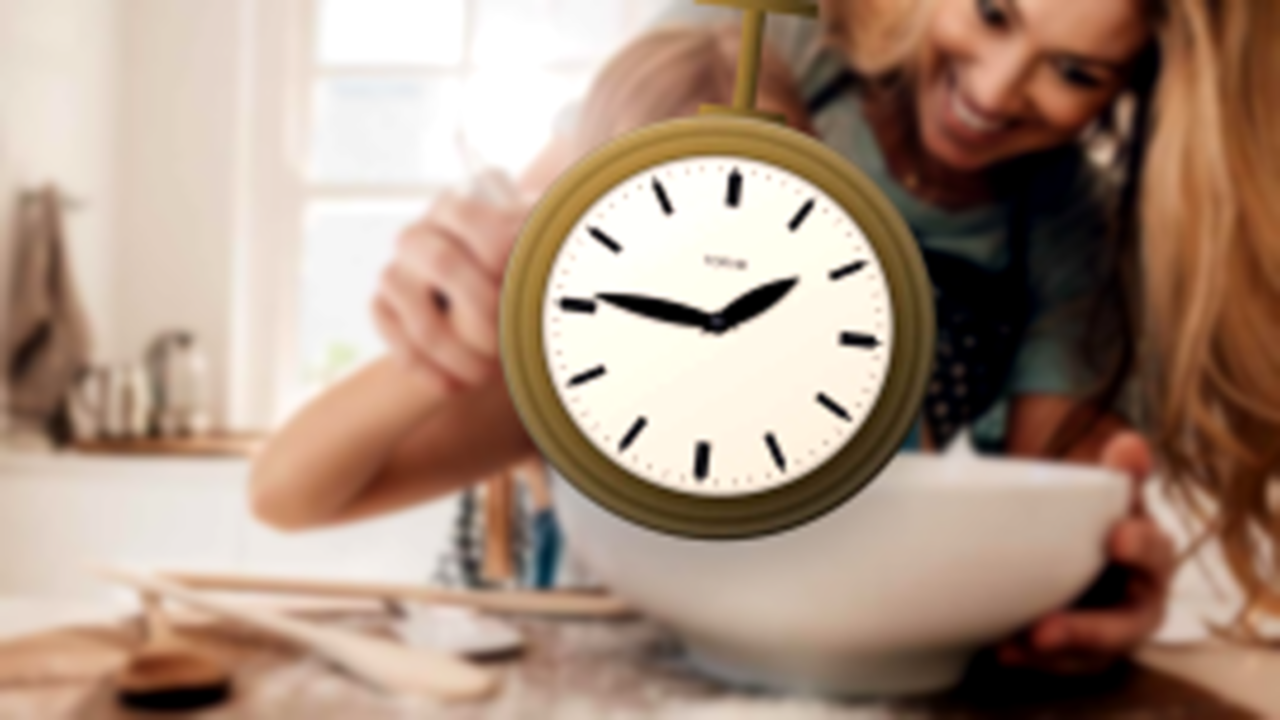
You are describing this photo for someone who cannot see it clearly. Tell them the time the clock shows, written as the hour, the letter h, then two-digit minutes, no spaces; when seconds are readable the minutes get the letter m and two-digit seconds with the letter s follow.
1h46
